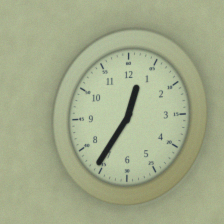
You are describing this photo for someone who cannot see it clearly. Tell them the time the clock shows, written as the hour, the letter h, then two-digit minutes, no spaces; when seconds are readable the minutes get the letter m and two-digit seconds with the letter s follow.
12h36
